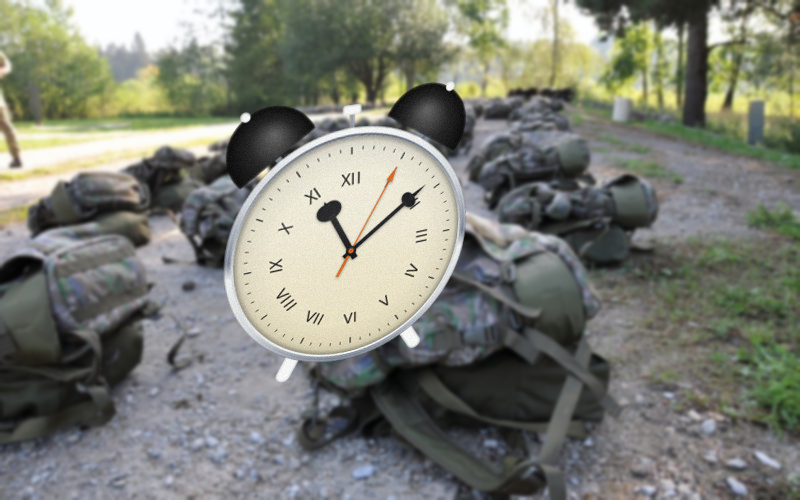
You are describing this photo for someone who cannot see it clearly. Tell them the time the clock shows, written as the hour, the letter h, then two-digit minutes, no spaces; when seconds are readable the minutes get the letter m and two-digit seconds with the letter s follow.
11h09m05s
